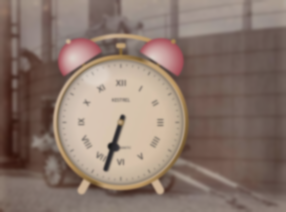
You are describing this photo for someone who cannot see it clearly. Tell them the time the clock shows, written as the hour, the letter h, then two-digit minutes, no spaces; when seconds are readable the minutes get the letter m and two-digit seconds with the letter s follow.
6h33
